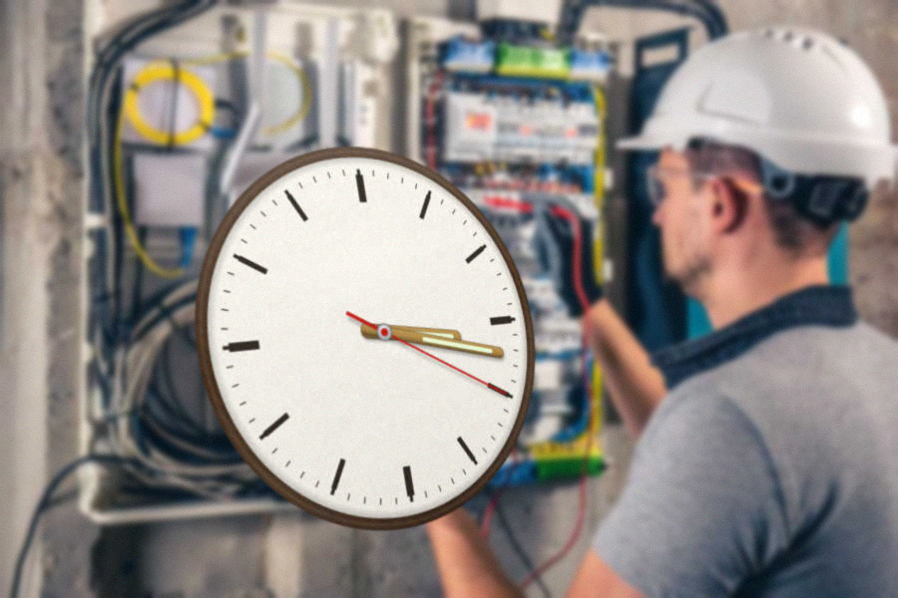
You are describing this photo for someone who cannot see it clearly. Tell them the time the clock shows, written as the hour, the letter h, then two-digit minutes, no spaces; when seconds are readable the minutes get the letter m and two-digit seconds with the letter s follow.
3h17m20s
